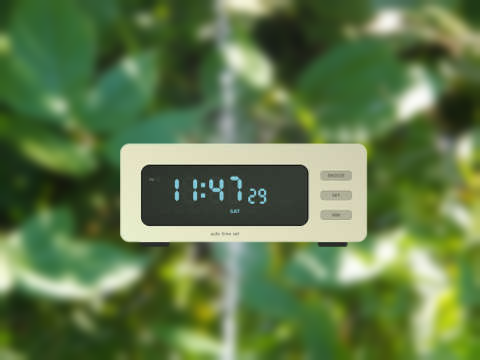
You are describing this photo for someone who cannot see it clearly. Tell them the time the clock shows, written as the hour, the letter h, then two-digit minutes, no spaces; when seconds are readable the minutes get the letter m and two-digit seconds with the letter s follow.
11h47m29s
